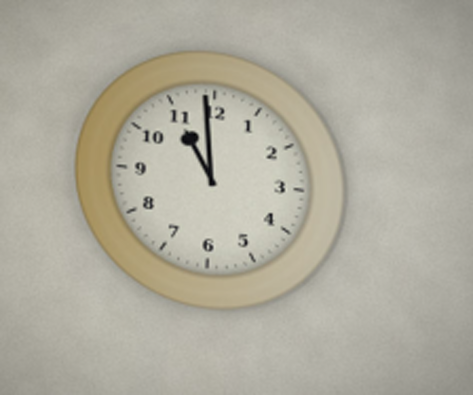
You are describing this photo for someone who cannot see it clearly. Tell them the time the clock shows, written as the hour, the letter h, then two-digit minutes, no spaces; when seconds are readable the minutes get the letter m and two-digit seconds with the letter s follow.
10h59
